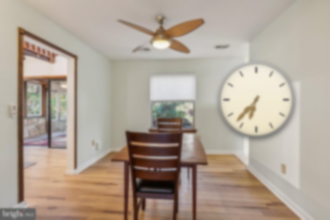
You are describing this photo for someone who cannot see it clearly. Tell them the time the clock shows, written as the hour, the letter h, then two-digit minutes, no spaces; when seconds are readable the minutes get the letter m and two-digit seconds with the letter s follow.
6h37
